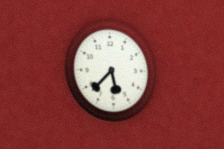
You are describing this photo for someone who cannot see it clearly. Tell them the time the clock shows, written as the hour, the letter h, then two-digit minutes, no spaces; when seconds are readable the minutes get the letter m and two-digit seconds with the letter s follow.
5h38
